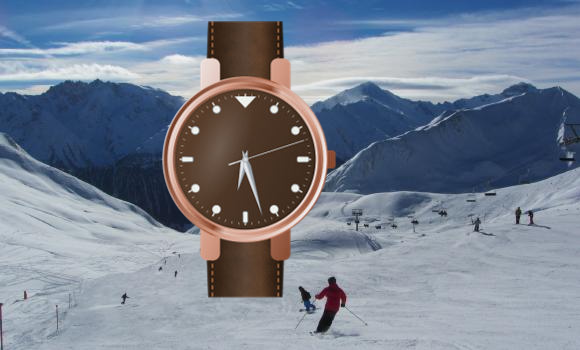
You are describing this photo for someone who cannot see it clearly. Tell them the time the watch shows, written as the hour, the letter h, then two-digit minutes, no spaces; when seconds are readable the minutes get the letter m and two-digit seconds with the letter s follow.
6h27m12s
